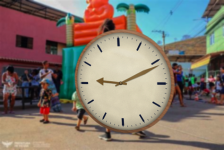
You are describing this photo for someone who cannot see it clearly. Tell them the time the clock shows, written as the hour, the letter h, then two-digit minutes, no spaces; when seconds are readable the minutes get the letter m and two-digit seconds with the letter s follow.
9h11
